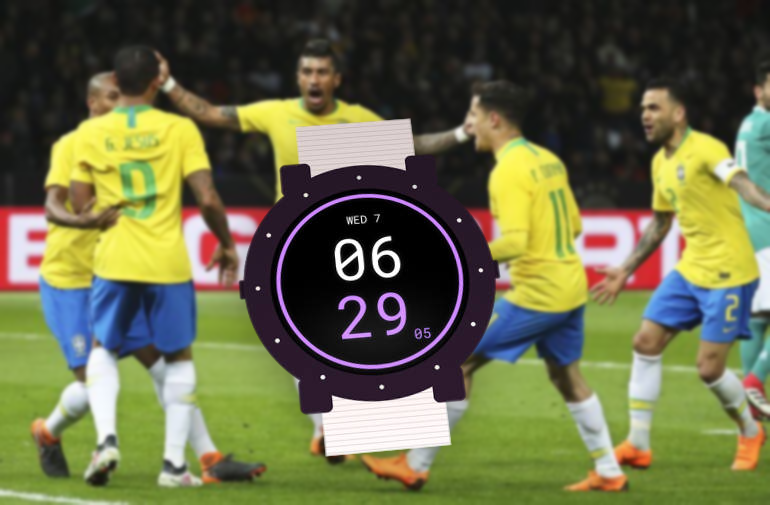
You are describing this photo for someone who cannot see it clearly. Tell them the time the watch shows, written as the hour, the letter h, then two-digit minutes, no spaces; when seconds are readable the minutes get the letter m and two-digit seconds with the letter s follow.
6h29m05s
